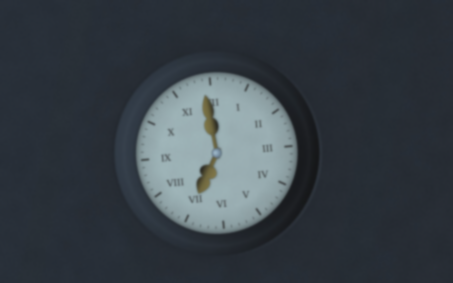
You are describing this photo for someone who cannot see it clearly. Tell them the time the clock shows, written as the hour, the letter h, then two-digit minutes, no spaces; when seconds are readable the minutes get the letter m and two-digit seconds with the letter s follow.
6h59
